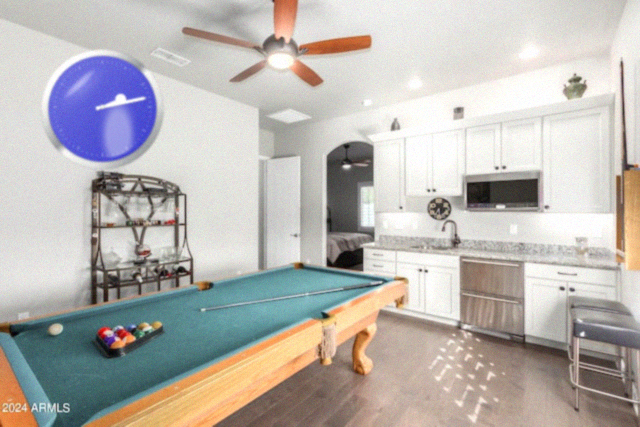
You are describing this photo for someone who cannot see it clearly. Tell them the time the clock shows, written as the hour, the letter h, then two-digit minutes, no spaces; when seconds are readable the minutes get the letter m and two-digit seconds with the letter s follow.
2h13
